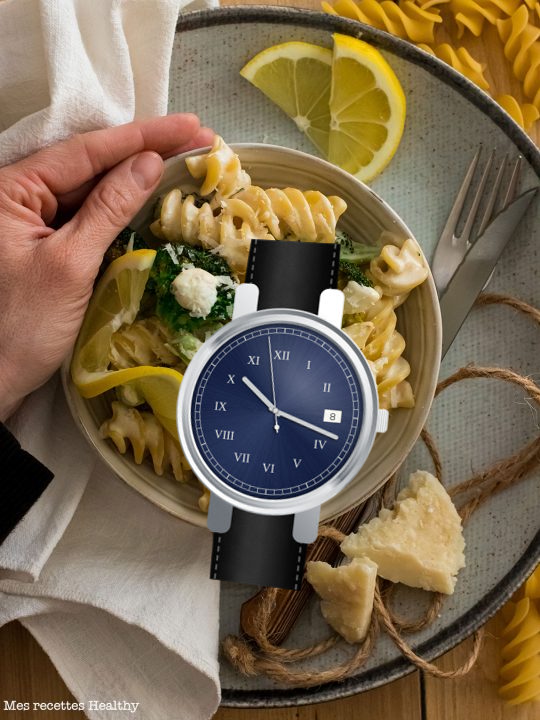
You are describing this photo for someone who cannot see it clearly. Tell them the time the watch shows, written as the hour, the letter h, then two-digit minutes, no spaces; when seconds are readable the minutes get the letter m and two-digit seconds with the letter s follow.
10h17m58s
